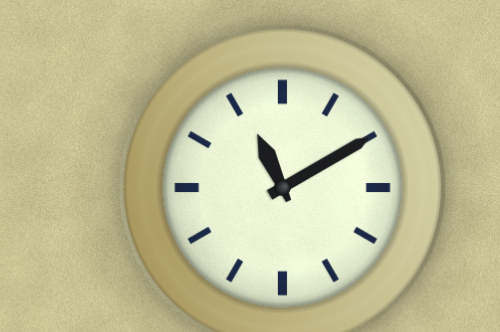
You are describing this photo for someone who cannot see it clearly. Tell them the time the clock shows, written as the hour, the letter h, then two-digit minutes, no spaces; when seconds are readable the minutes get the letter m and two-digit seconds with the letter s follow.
11h10
